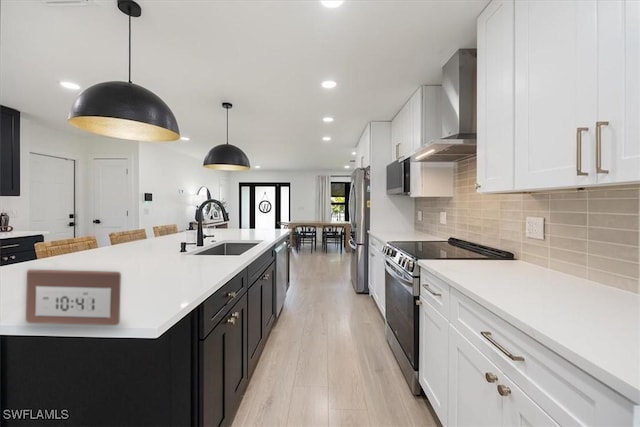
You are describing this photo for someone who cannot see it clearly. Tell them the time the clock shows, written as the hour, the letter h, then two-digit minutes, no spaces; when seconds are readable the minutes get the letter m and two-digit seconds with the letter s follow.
10h41
